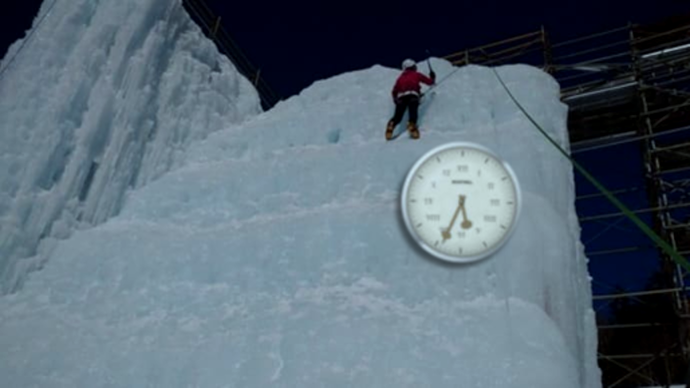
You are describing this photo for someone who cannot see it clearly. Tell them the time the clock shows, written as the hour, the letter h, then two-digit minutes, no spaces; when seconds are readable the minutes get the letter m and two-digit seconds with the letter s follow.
5h34
